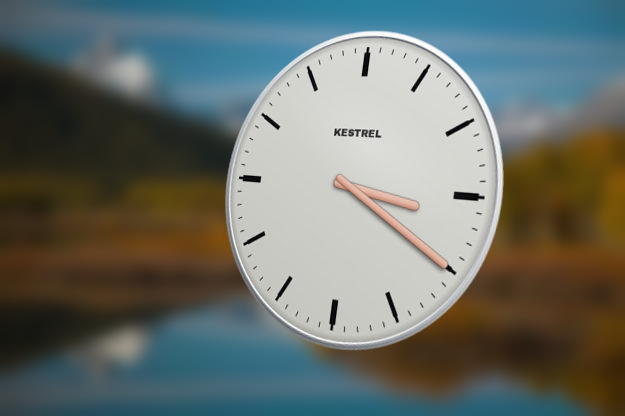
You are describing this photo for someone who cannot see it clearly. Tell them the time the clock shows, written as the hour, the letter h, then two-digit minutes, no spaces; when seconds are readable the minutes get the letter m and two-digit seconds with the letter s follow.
3h20
